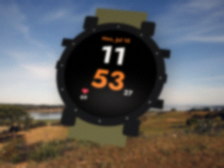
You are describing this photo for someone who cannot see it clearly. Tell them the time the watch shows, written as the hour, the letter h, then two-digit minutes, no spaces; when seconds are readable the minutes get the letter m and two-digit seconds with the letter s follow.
11h53
